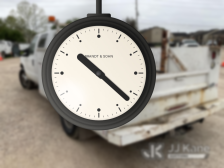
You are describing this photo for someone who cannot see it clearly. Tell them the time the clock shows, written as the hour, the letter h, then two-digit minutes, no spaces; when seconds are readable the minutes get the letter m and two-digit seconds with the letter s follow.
10h22
